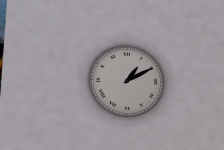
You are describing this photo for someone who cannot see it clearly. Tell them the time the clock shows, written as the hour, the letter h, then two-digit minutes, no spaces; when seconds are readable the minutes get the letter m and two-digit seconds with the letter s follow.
1h10
